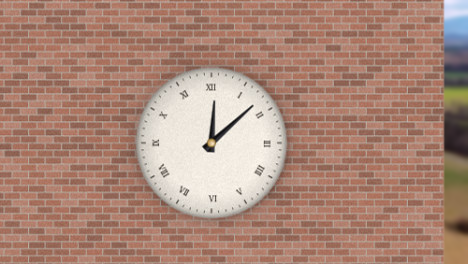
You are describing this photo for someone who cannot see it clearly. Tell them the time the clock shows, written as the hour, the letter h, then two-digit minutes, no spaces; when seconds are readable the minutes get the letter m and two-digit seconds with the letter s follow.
12h08
